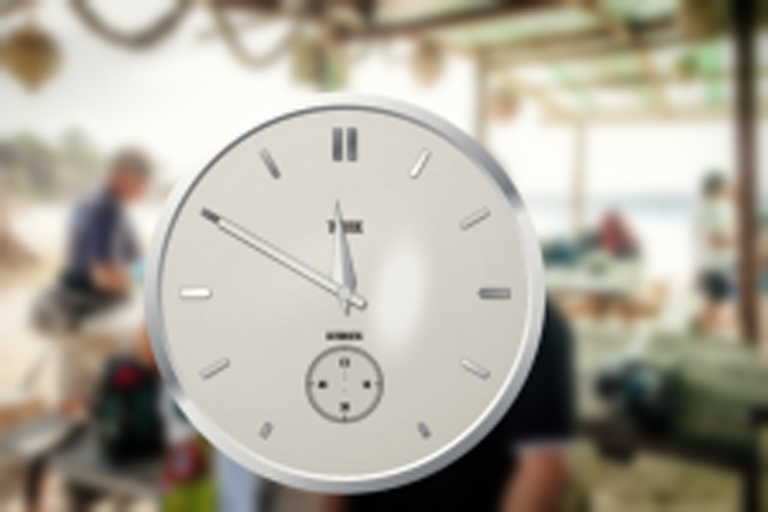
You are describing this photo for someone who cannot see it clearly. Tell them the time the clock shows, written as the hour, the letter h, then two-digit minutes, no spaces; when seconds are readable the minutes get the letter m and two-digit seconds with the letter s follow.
11h50
